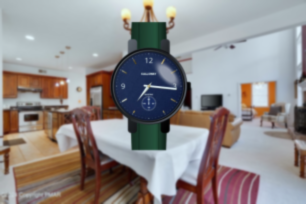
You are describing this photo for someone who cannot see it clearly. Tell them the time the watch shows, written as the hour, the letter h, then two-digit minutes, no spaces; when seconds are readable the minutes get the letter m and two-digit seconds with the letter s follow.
7h16
